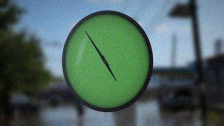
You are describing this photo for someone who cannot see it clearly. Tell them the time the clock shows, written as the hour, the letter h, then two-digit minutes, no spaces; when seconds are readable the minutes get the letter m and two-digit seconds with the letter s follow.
4h54
